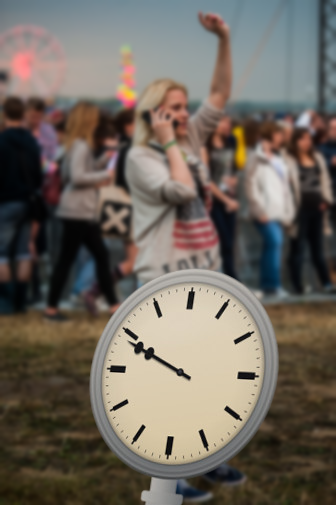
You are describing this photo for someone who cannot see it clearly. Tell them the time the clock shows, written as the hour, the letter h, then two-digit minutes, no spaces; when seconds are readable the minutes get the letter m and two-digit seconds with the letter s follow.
9h49
